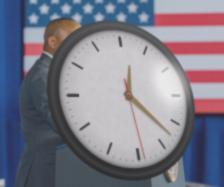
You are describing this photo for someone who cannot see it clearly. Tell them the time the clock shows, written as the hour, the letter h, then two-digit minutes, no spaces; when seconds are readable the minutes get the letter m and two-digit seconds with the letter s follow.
12h22m29s
